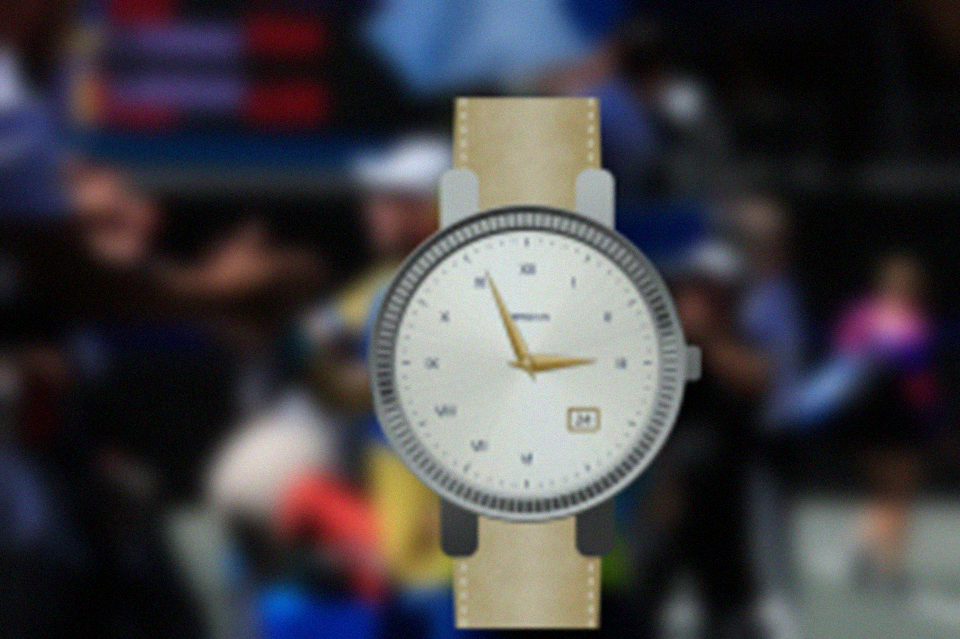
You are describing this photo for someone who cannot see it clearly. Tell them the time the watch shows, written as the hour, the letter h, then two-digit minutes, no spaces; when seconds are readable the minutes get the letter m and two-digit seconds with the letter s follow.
2h56
